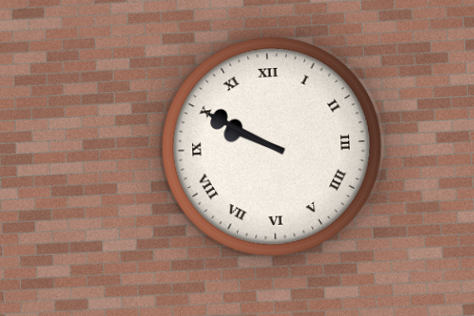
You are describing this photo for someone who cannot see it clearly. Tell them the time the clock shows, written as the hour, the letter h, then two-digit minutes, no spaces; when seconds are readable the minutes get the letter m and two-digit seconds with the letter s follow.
9h50
